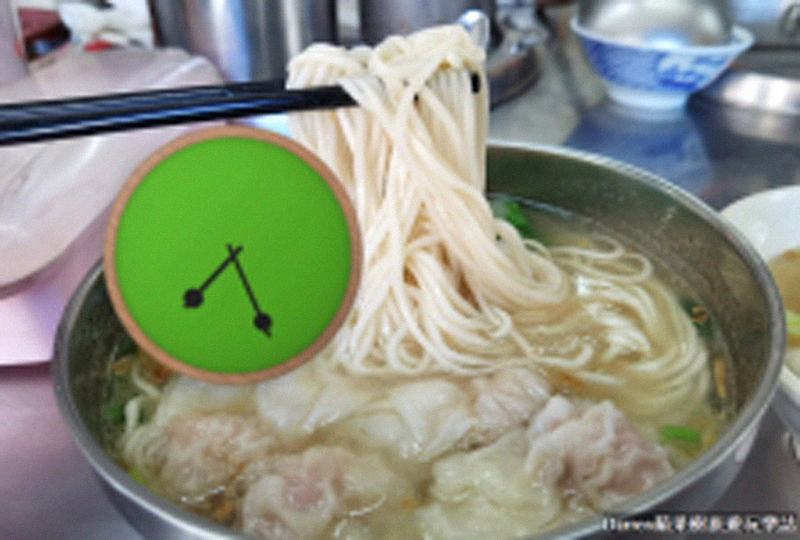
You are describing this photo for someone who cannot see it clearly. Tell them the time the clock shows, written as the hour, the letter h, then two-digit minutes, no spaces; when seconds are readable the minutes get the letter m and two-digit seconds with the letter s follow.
7h26
